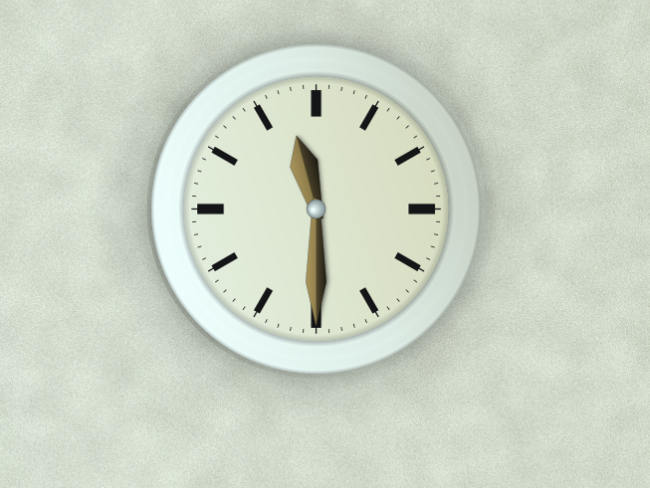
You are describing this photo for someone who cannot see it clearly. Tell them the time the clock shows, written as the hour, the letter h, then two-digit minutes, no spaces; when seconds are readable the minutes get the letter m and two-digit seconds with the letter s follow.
11h30
